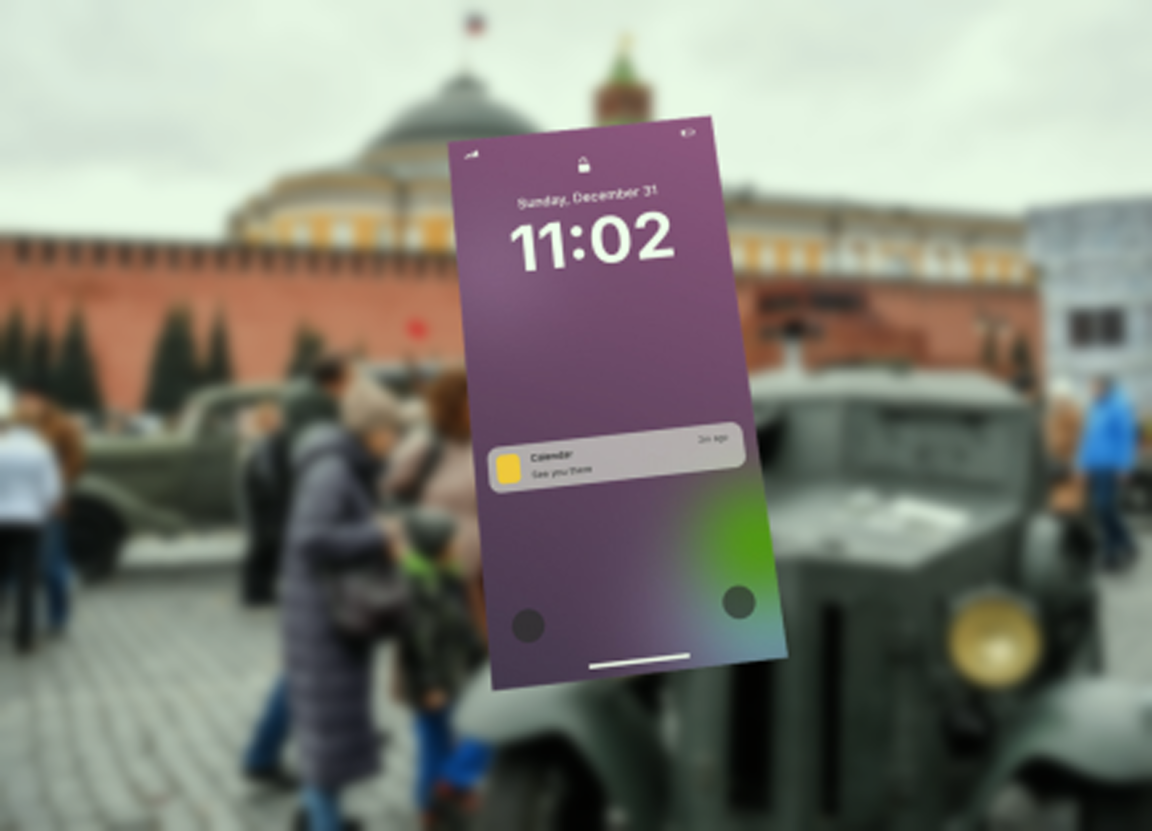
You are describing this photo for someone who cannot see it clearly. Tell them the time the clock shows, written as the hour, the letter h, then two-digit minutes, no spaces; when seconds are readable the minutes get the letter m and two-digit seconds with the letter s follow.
11h02
